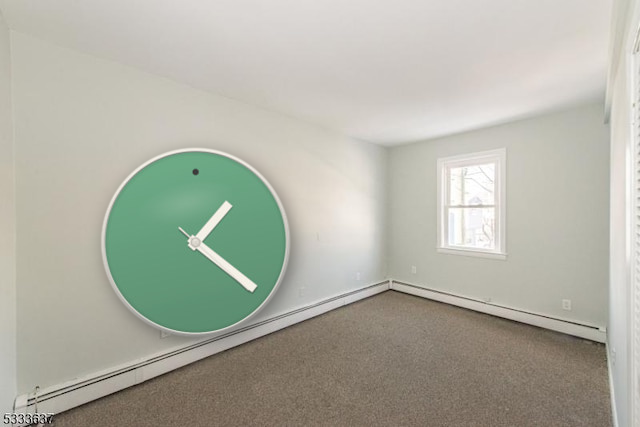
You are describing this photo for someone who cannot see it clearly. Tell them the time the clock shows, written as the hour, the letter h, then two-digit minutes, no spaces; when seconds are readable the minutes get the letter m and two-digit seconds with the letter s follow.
1h21m22s
